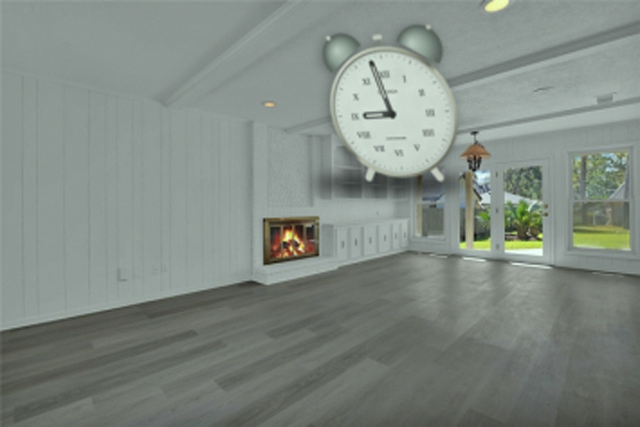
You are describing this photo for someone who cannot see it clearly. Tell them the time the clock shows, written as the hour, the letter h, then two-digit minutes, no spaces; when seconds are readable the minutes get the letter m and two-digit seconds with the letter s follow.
8h58
